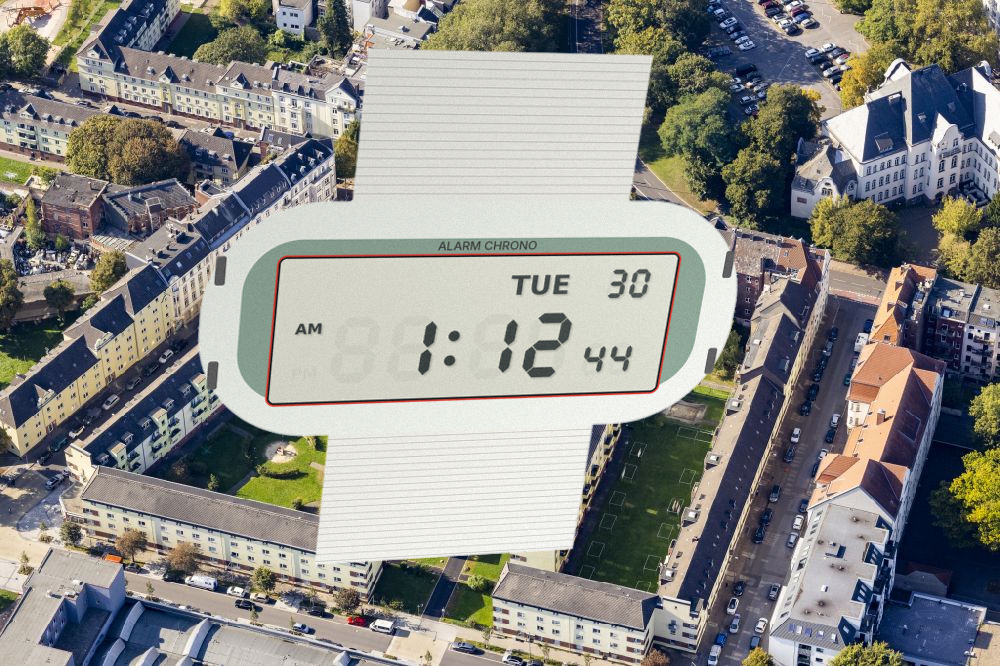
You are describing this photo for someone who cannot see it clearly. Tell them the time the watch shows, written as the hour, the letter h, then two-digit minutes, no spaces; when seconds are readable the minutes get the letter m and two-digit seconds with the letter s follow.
1h12m44s
